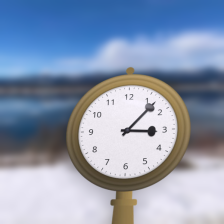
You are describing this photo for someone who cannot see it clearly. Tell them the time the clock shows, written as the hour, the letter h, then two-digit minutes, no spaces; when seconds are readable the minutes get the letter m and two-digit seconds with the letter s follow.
3h07
